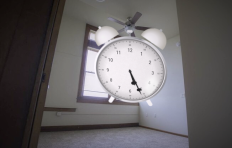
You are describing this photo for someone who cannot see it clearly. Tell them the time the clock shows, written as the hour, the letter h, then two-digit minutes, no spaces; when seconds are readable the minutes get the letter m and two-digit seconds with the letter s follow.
5h26
